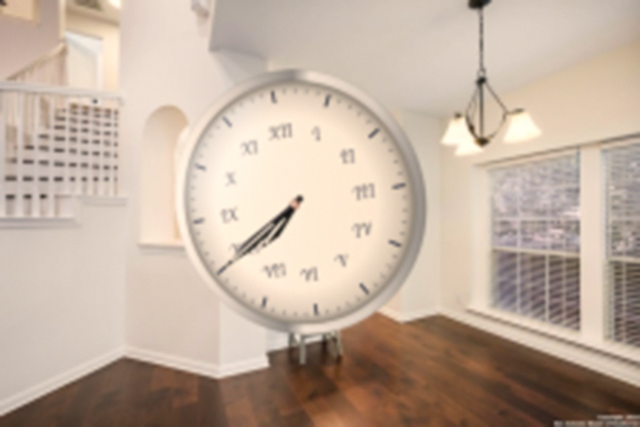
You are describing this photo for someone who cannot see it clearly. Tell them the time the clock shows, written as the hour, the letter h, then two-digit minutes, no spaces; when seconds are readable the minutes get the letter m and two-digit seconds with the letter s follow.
7h40
